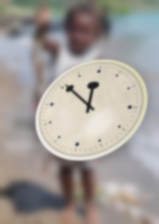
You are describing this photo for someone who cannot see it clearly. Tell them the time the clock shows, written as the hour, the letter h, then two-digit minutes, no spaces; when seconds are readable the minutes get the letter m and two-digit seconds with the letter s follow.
11h51
